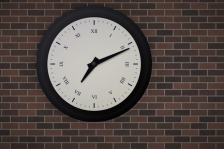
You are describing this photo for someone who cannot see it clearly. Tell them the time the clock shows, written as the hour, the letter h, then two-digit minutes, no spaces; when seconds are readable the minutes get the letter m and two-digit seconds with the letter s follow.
7h11
